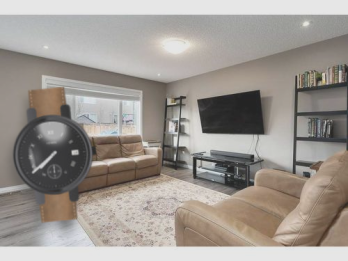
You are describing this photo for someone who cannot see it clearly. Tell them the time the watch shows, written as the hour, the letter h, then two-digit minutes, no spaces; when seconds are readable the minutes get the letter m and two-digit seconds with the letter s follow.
7h39
